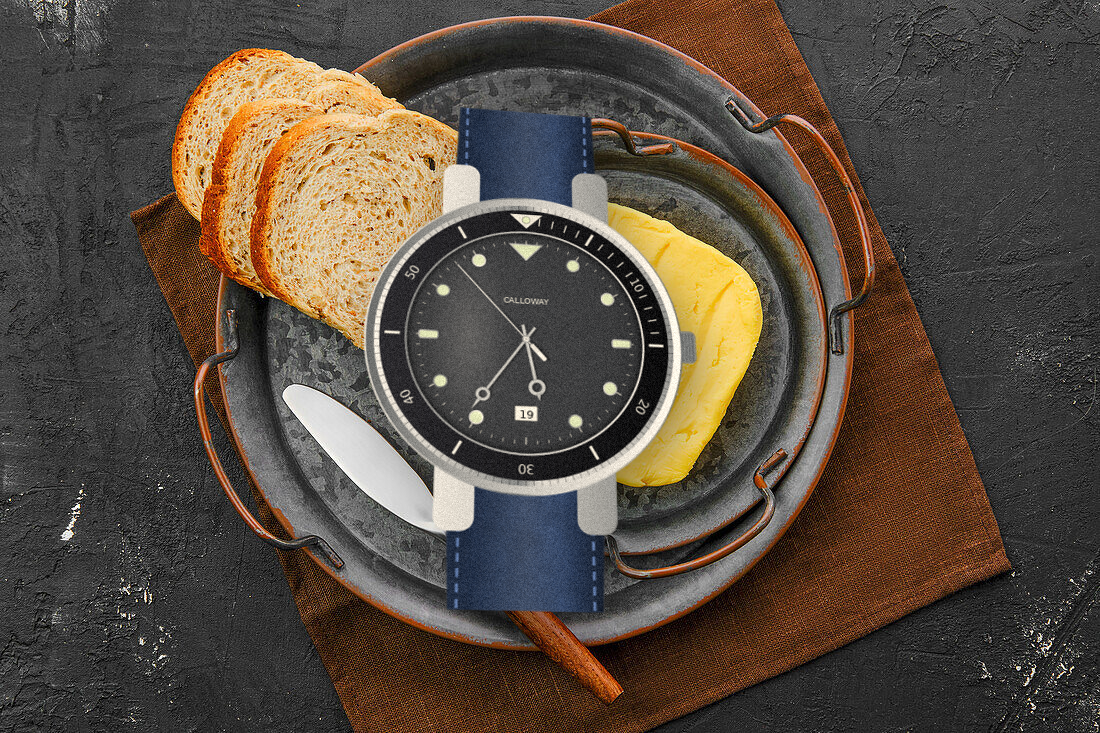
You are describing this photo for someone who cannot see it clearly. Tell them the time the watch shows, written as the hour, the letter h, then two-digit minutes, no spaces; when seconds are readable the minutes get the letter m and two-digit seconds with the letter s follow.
5h35m53s
